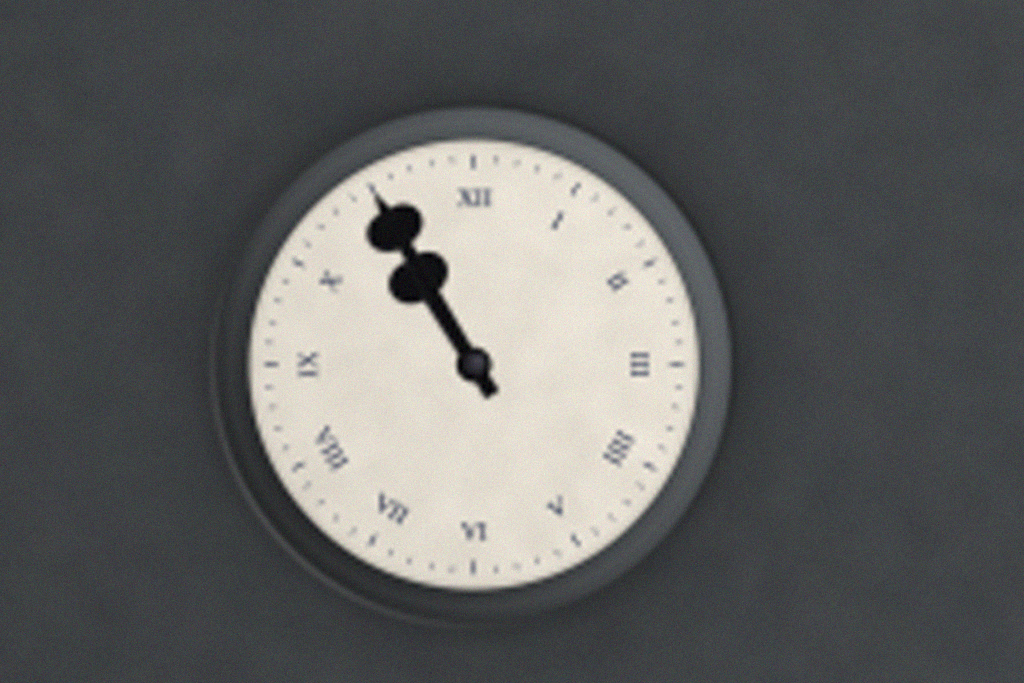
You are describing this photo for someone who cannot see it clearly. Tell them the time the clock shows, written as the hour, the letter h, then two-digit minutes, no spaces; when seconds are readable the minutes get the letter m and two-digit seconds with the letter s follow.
10h55
